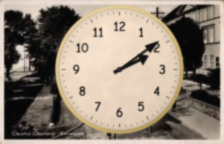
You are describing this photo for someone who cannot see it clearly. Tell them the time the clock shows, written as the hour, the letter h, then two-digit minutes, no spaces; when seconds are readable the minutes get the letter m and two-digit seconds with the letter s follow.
2h09
